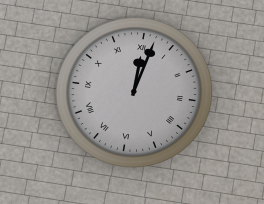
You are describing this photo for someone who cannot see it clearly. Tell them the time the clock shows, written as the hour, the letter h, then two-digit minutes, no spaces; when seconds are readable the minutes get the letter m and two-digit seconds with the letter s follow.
12h02
